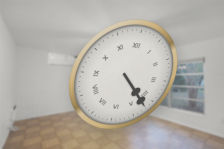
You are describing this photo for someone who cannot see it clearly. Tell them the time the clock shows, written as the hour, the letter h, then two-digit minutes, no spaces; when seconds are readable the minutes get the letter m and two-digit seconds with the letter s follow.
4h22
